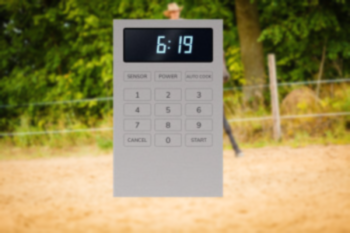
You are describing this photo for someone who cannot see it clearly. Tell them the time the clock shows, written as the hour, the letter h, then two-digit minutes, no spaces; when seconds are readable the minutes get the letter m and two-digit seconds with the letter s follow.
6h19
